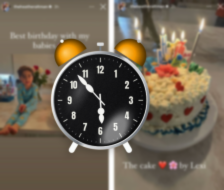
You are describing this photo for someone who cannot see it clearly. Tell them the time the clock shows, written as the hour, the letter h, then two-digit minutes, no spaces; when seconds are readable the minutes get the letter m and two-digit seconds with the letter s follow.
5h53
